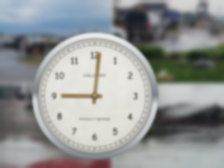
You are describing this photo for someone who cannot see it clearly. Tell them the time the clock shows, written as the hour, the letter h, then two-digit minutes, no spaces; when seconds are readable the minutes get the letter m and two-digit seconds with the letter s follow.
9h01
